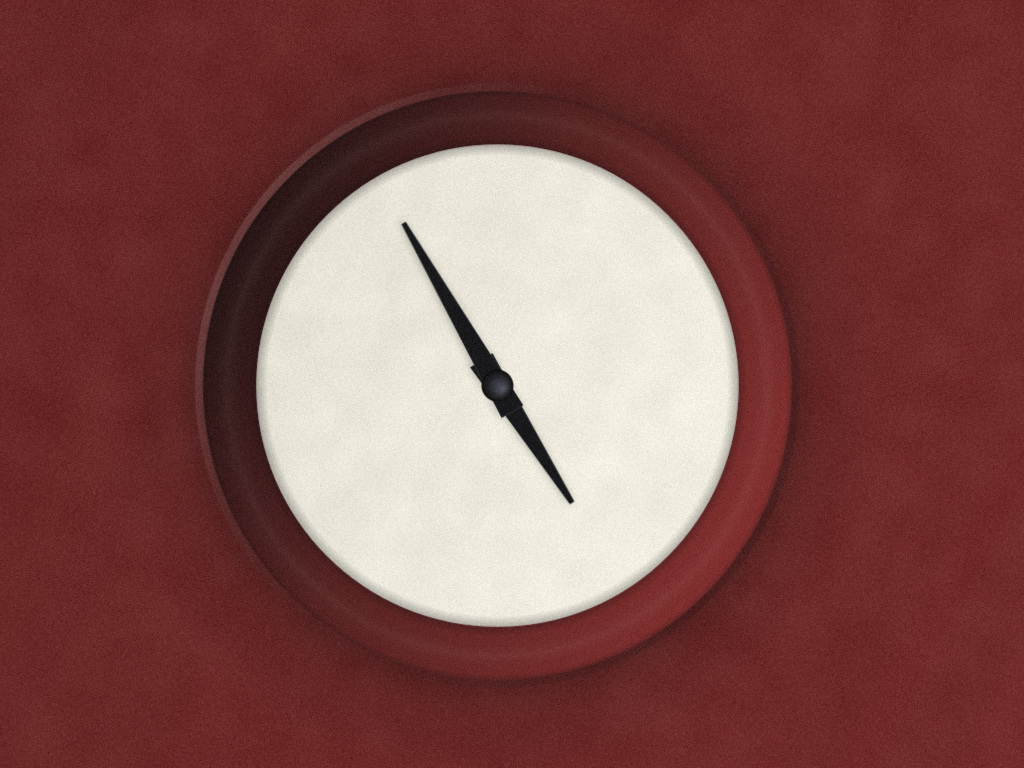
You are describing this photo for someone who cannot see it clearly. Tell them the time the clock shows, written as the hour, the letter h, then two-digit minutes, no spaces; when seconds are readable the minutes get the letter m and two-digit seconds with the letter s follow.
4h55
